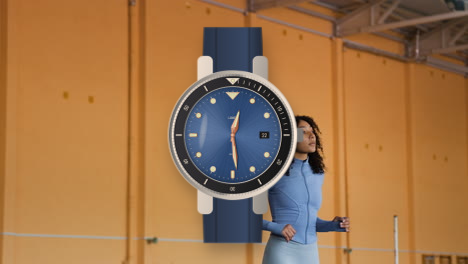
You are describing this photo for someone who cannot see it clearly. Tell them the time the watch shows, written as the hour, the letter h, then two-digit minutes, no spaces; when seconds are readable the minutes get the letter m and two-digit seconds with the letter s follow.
12h29
